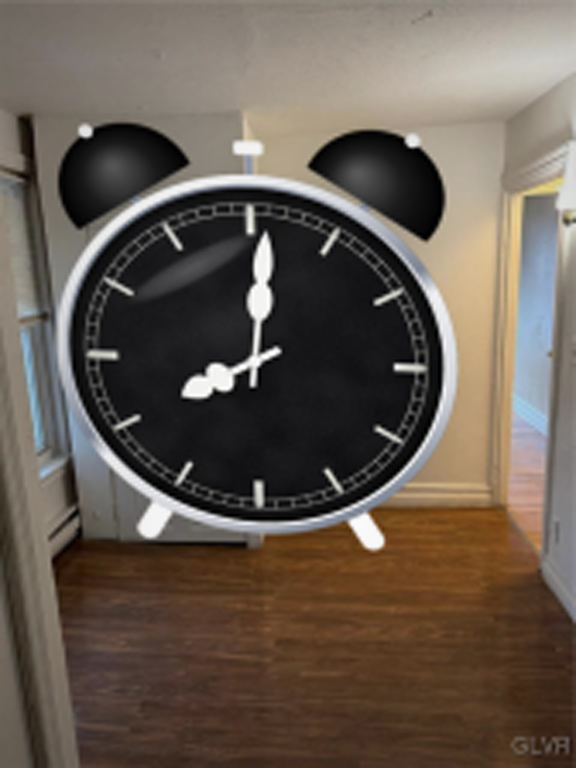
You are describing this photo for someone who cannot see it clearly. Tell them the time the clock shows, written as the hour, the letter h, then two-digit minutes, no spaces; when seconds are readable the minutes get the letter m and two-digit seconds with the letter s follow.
8h01
